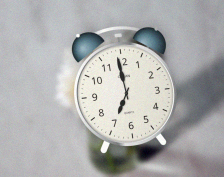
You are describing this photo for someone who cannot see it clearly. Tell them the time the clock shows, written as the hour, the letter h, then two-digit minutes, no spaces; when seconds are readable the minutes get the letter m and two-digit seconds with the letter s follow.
6h59
